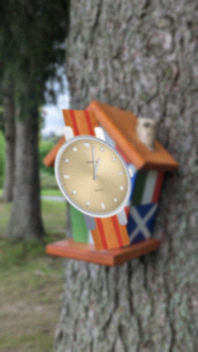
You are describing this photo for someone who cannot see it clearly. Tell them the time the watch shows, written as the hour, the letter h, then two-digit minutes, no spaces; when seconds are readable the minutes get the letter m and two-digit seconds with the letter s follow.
1h02
